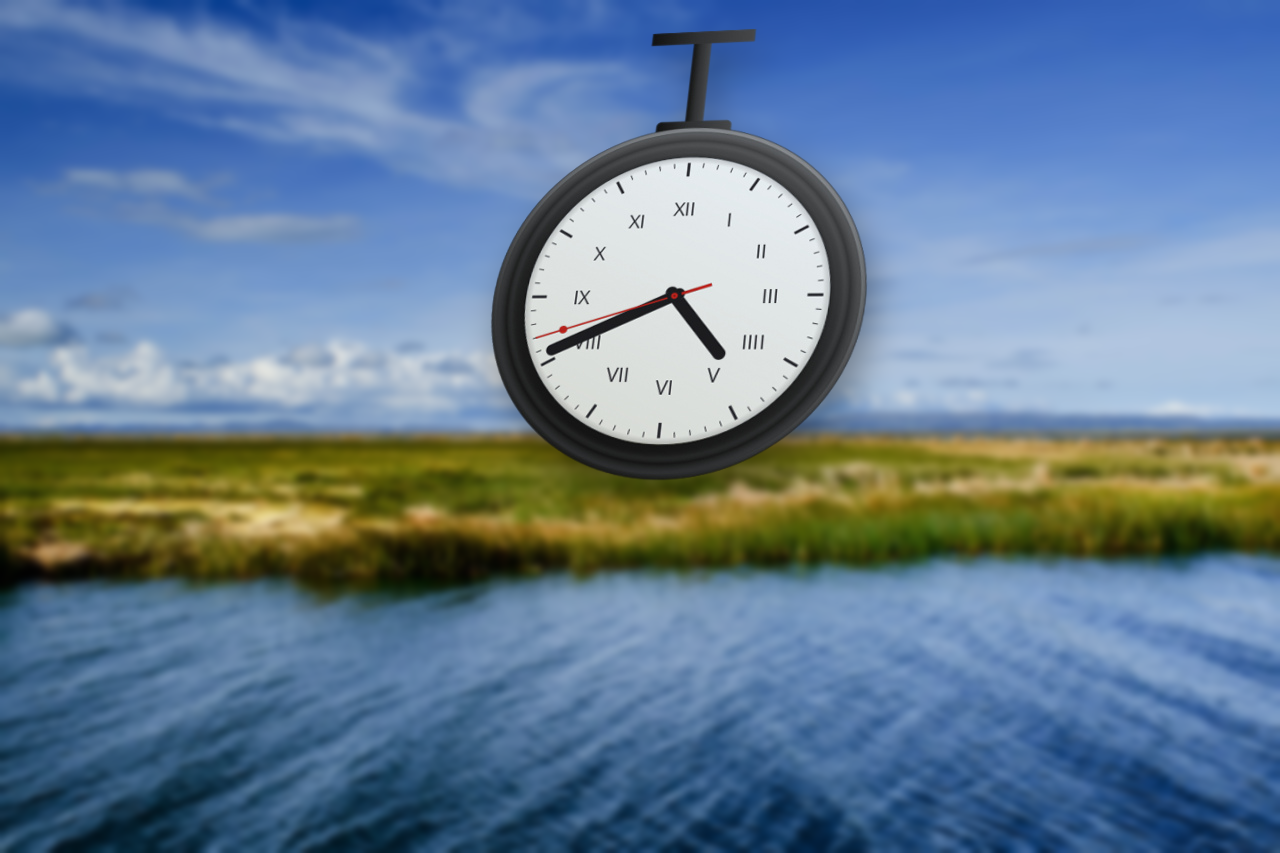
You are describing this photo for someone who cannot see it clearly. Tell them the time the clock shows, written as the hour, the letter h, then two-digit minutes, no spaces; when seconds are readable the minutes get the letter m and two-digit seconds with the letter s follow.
4h40m42s
